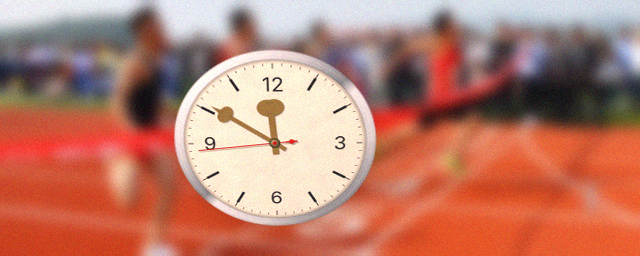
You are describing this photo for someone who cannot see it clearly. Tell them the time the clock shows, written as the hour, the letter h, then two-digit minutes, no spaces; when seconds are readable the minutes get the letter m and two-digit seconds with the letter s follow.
11h50m44s
